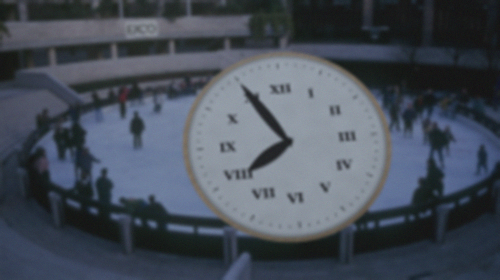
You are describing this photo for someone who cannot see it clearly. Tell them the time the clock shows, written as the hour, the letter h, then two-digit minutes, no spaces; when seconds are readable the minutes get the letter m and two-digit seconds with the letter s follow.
7h55
